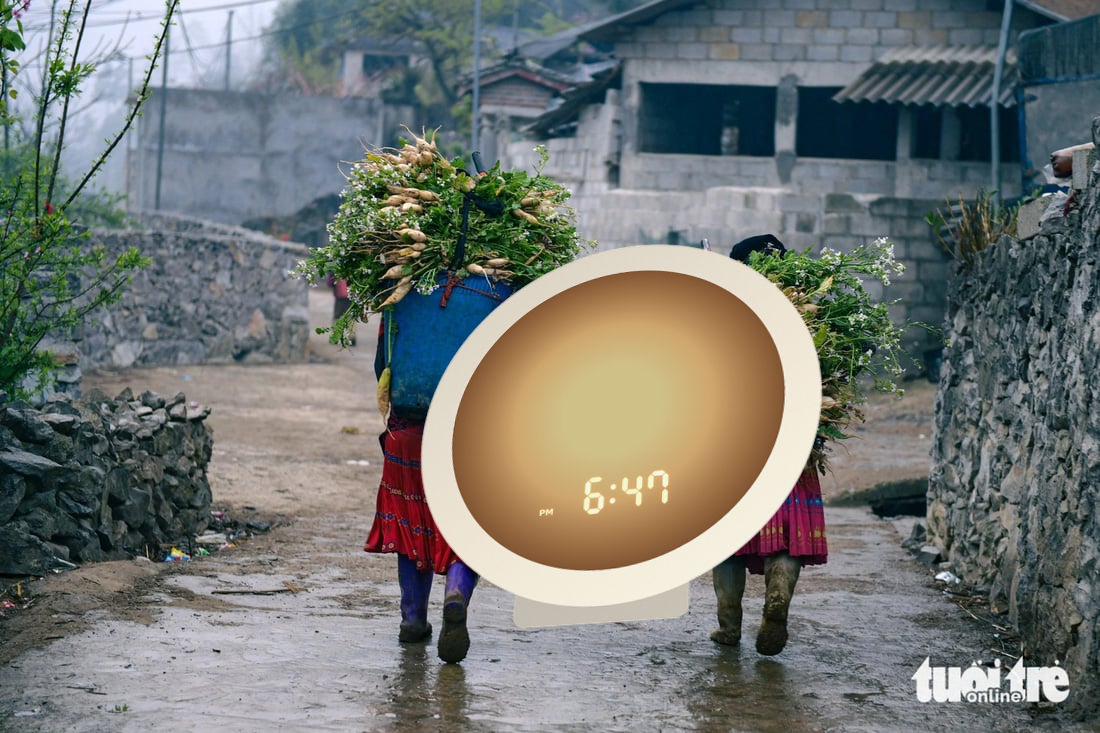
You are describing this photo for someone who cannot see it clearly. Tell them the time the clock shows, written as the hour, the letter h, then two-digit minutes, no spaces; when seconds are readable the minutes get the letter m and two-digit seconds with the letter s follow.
6h47
